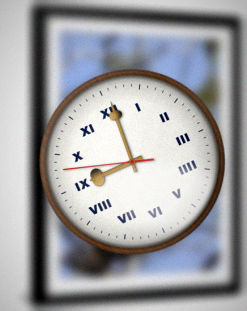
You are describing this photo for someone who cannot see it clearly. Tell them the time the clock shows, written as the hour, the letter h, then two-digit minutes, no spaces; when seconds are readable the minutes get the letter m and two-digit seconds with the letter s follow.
9h00m48s
